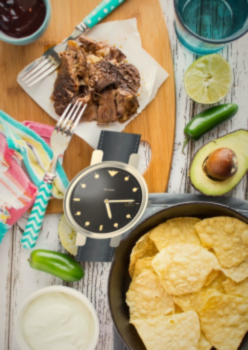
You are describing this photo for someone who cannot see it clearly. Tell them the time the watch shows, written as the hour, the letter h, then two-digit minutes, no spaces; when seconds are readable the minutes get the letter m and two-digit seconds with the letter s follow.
5h14
